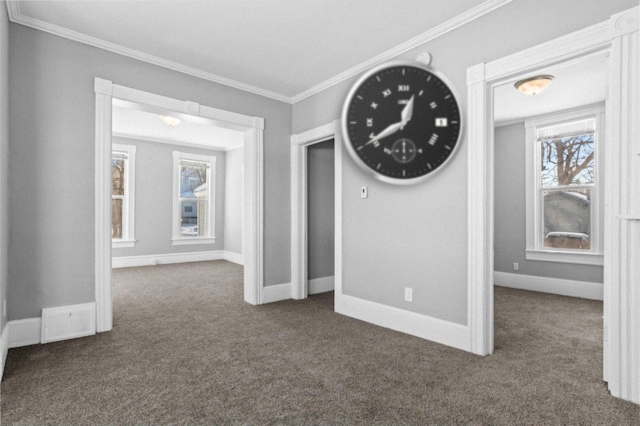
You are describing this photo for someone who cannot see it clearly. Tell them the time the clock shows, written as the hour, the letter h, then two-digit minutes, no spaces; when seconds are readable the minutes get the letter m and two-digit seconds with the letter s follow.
12h40
